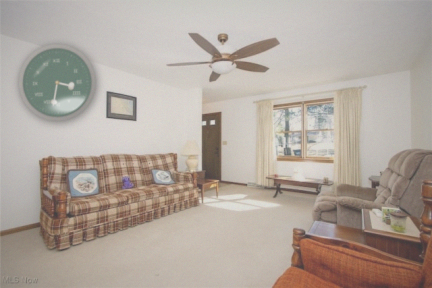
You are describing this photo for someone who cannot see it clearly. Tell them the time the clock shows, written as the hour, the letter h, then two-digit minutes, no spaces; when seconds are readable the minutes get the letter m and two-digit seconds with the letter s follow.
3h32
